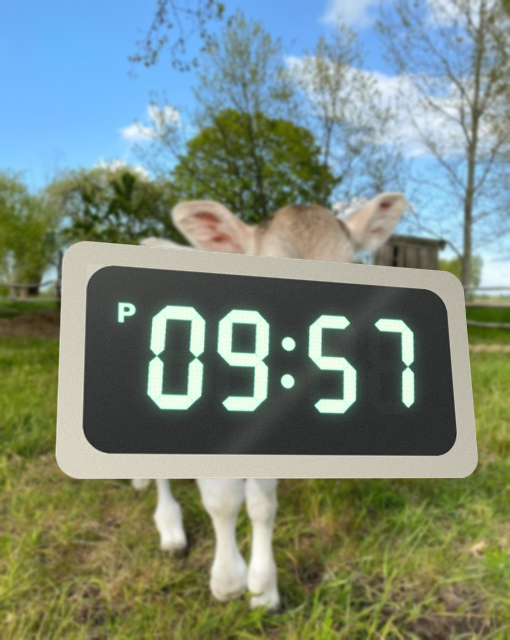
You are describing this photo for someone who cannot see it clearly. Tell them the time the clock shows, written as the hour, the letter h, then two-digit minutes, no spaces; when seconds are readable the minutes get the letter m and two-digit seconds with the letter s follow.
9h57
